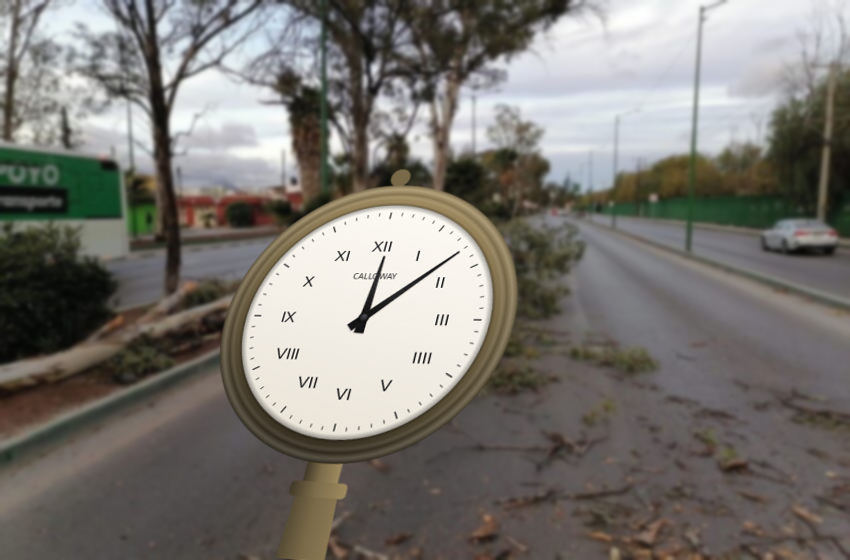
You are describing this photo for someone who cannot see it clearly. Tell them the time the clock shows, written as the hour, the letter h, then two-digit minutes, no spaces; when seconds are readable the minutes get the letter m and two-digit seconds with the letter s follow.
12h08
